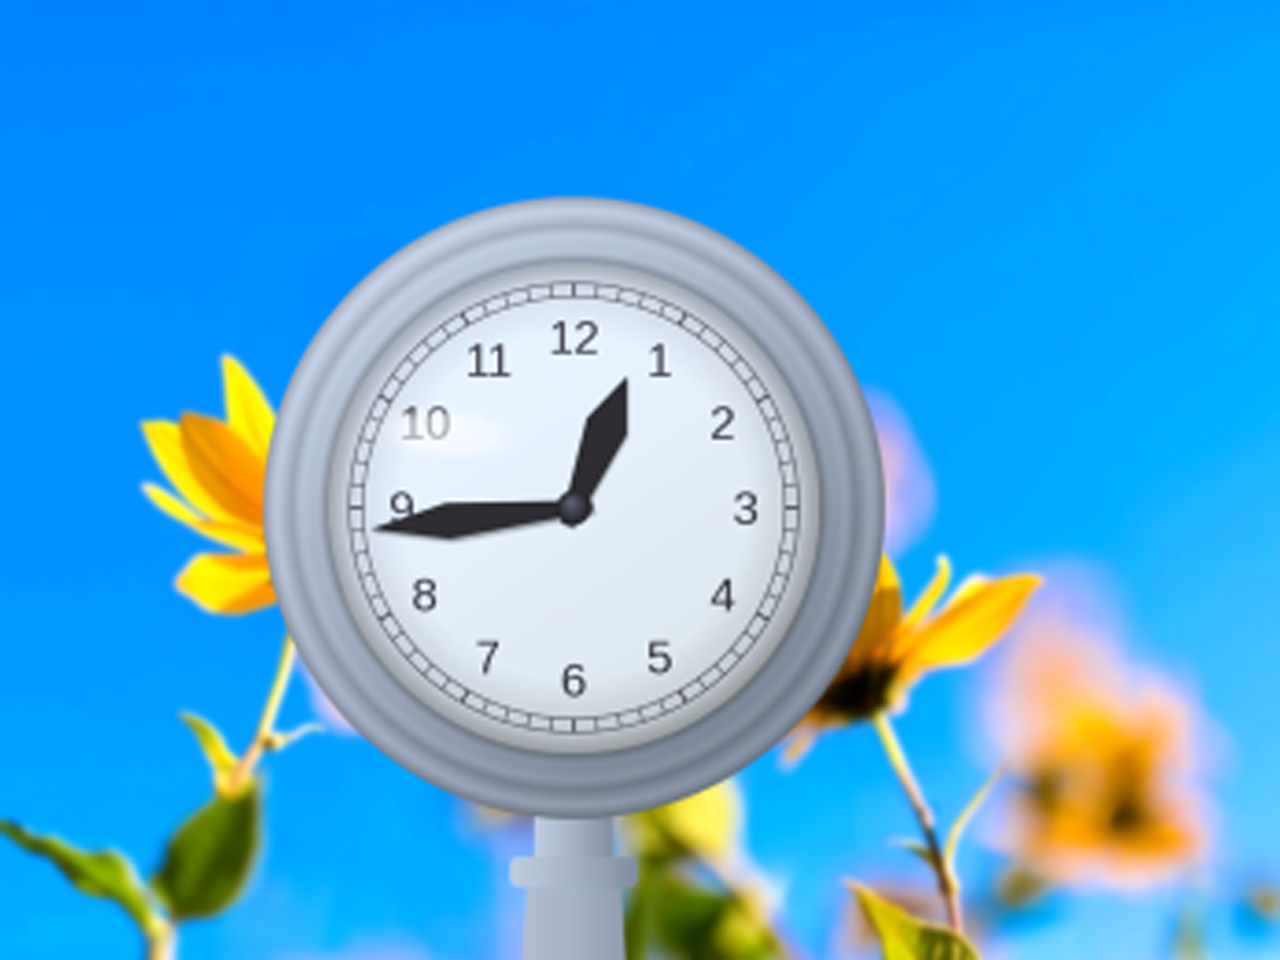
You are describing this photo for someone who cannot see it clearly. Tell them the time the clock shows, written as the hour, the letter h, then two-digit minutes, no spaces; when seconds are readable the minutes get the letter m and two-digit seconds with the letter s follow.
12h44
